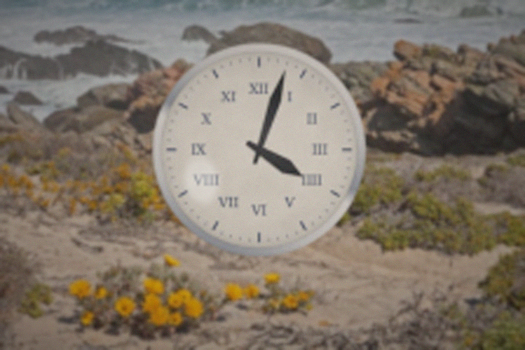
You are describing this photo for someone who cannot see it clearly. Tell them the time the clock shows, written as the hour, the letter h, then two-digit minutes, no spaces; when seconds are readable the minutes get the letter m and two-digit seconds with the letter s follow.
4h03
